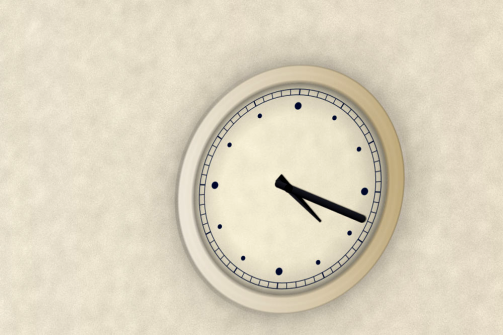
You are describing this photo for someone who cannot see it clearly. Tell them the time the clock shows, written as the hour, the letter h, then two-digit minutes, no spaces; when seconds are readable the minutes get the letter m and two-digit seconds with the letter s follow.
4h18
